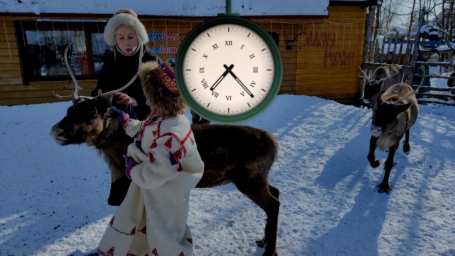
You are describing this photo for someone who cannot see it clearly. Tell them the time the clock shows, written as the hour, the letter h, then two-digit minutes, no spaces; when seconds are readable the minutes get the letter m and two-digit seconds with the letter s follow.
7h23
